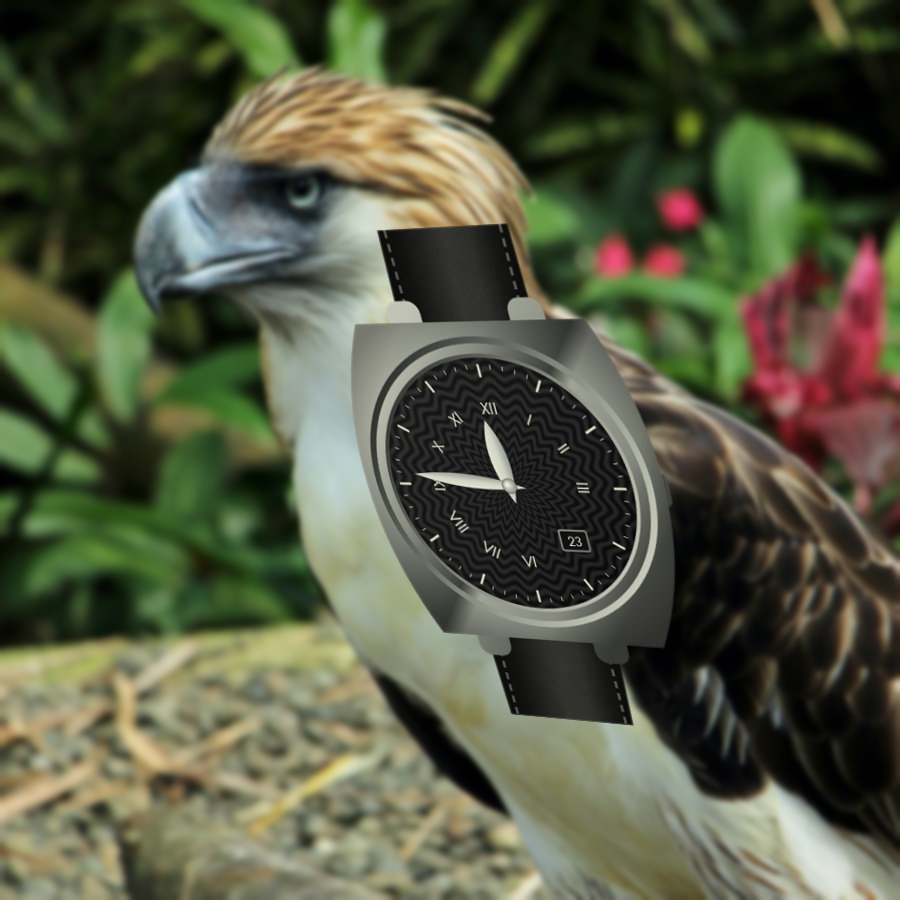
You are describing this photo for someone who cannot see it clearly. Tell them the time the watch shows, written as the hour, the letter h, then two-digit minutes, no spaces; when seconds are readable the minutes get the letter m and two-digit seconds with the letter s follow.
11h46
